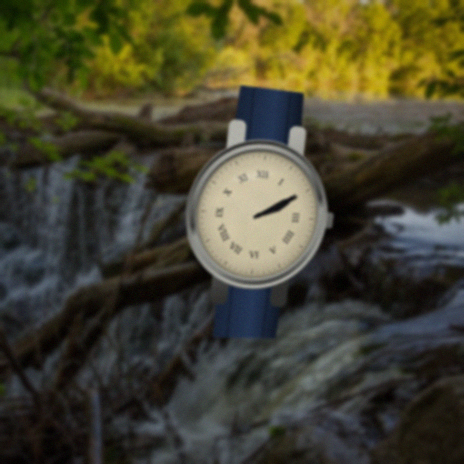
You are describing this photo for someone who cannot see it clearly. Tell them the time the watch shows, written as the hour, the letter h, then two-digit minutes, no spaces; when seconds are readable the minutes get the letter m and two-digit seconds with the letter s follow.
2h10
